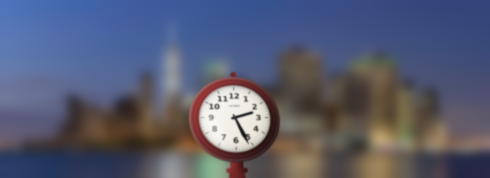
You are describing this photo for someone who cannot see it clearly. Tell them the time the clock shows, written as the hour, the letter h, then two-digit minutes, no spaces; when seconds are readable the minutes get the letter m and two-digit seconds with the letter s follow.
2h26
